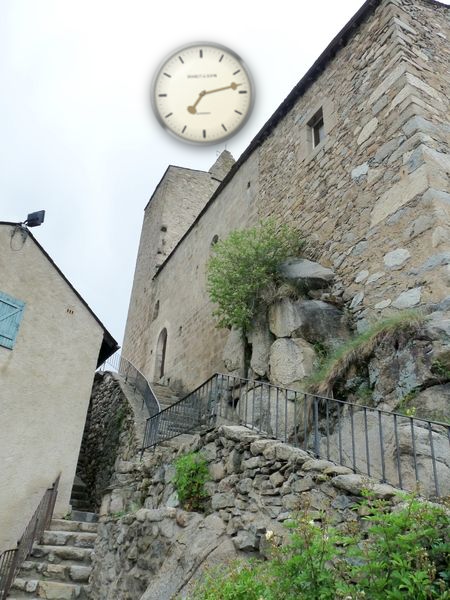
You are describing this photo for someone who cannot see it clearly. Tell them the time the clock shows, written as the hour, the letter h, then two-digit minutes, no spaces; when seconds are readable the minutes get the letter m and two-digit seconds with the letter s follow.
7h13
